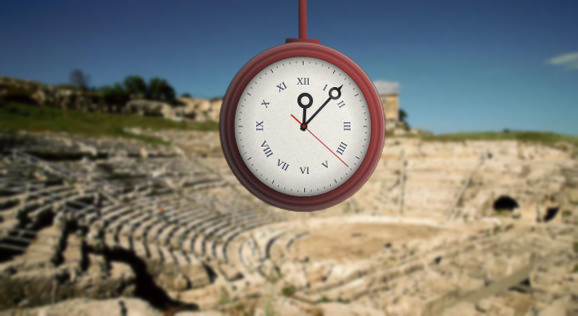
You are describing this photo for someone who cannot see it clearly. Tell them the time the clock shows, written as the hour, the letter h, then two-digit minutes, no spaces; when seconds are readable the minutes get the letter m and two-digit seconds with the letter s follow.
12h07m22s
